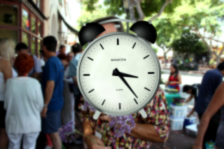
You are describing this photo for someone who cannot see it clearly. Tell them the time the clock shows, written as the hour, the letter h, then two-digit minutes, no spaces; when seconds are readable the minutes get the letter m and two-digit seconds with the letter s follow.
3h24
